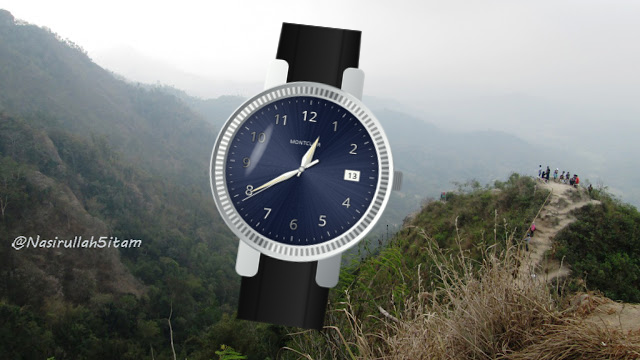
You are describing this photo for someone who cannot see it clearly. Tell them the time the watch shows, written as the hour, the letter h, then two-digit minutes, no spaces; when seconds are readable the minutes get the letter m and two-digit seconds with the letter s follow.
12h39m39s
